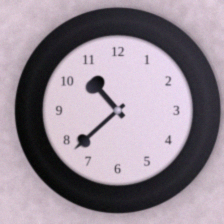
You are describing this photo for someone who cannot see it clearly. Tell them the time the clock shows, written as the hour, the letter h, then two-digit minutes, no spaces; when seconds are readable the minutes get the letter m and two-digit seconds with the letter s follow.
10h38
